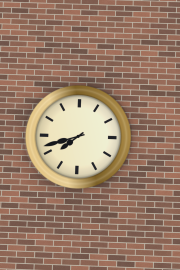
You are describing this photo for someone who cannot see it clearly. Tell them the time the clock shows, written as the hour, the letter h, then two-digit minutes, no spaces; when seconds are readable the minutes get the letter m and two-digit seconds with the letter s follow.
7h42
